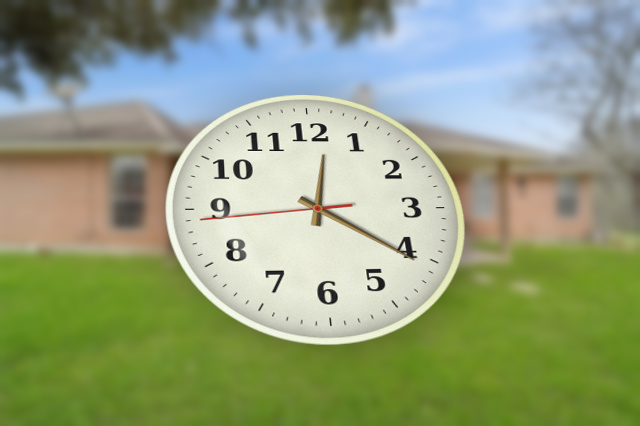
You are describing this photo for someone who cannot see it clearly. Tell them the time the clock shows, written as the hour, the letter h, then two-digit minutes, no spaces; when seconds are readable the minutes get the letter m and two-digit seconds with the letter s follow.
12h20m44s
